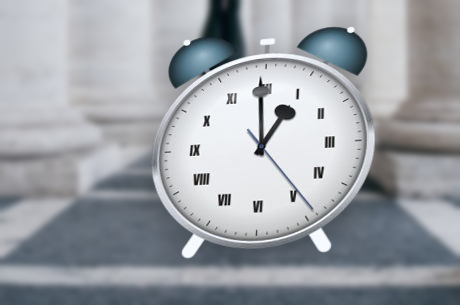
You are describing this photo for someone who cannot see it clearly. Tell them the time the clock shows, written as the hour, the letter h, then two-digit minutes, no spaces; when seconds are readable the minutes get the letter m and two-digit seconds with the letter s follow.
12h59m24s
